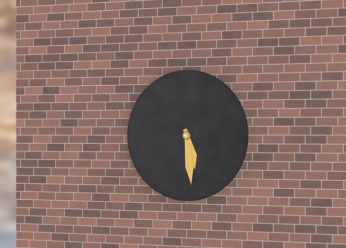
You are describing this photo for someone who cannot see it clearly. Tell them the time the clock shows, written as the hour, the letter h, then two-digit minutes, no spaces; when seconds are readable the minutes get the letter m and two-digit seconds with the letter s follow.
5h29
